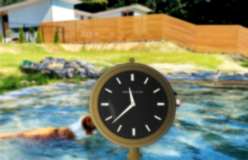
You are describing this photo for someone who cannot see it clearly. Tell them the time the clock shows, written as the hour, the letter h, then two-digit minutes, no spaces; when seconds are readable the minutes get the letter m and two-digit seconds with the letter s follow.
11h38
